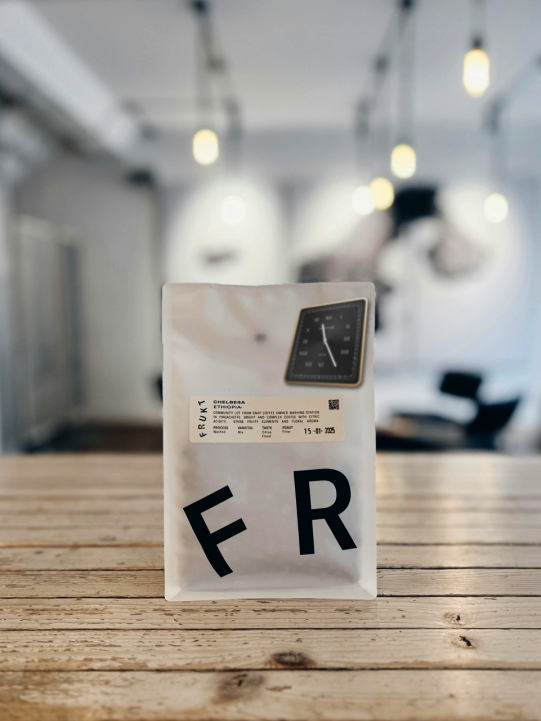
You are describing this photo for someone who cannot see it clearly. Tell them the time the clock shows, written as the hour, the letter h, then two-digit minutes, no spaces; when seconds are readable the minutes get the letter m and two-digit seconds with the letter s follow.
11h25
